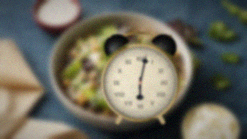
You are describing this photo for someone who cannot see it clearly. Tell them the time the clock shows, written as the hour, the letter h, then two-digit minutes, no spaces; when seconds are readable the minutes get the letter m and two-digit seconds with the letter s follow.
6h02
